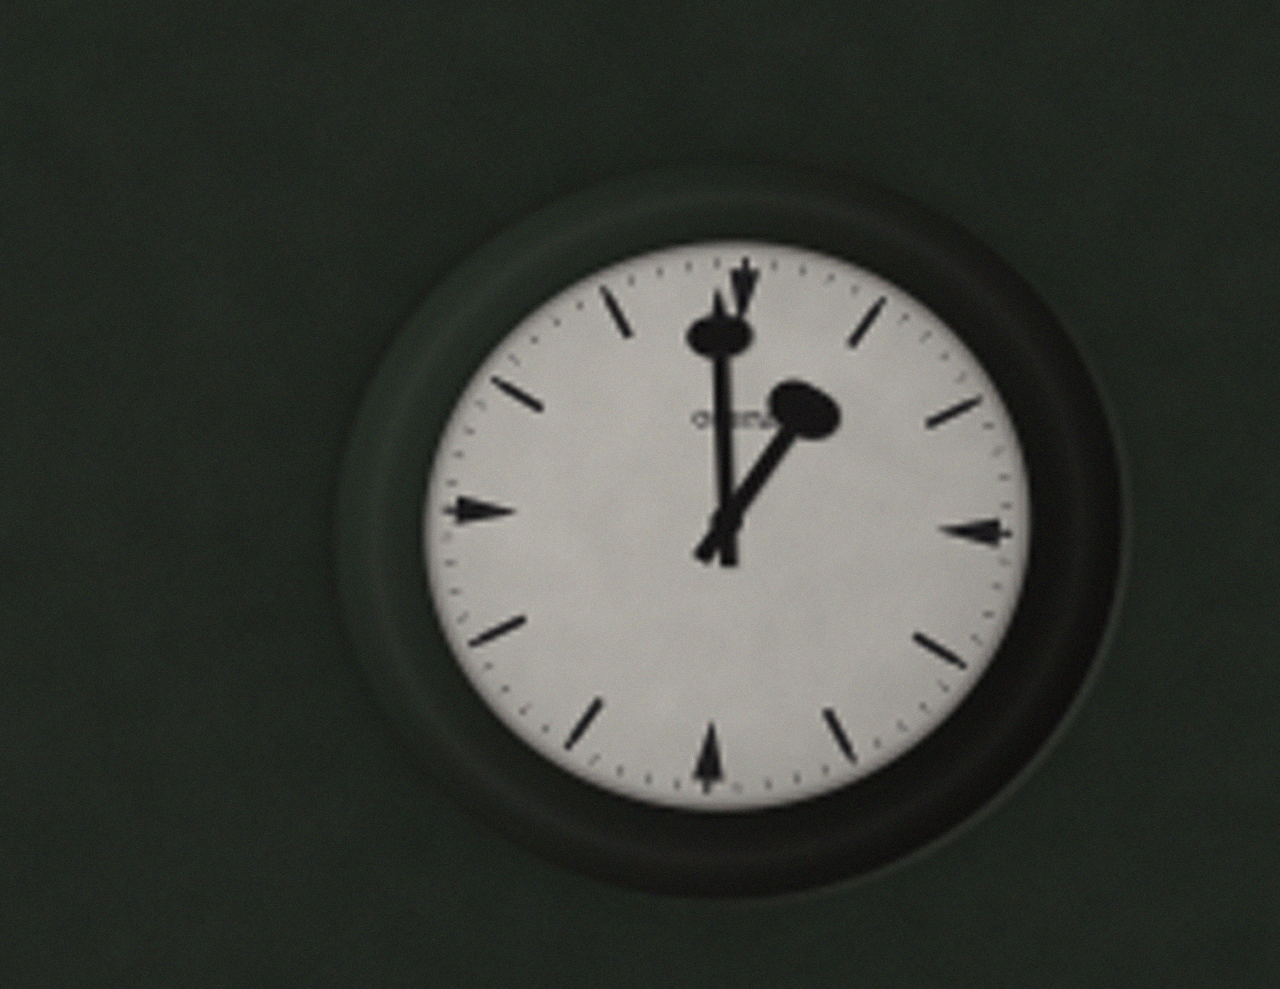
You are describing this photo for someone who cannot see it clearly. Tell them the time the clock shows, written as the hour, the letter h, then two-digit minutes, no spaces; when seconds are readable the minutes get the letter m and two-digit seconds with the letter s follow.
12h59
